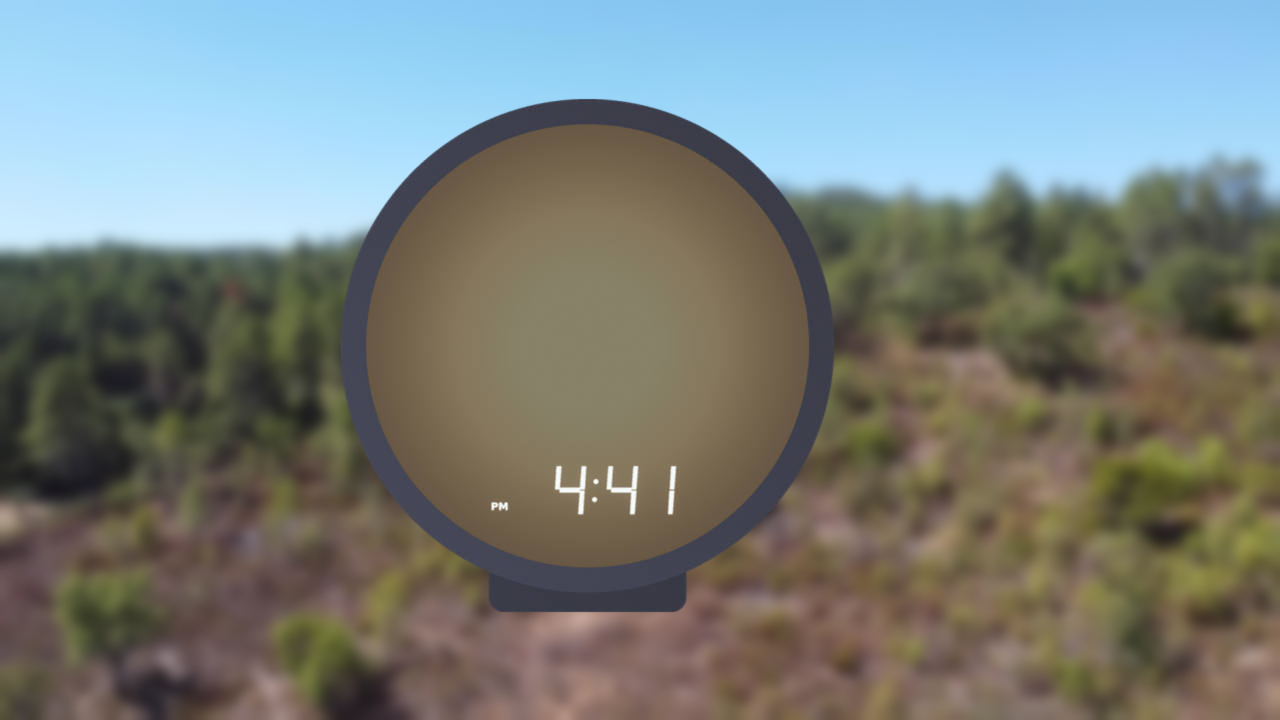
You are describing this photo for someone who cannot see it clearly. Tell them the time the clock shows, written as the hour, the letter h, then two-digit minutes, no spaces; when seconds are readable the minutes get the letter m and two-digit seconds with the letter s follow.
4h41
